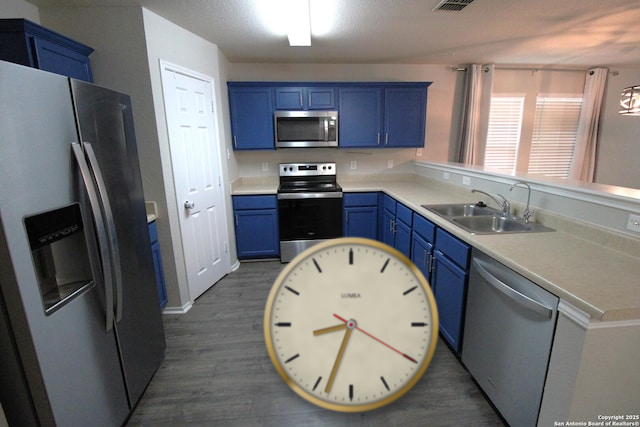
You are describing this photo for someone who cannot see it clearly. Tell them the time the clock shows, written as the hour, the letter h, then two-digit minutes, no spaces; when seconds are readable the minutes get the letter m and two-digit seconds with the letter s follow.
8h33m20s
